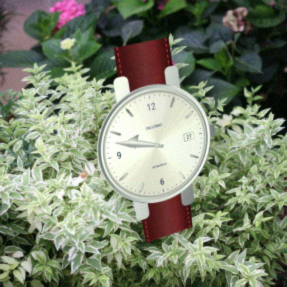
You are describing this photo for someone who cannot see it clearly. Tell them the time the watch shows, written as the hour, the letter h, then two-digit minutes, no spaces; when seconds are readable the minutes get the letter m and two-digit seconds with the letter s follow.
9h48
